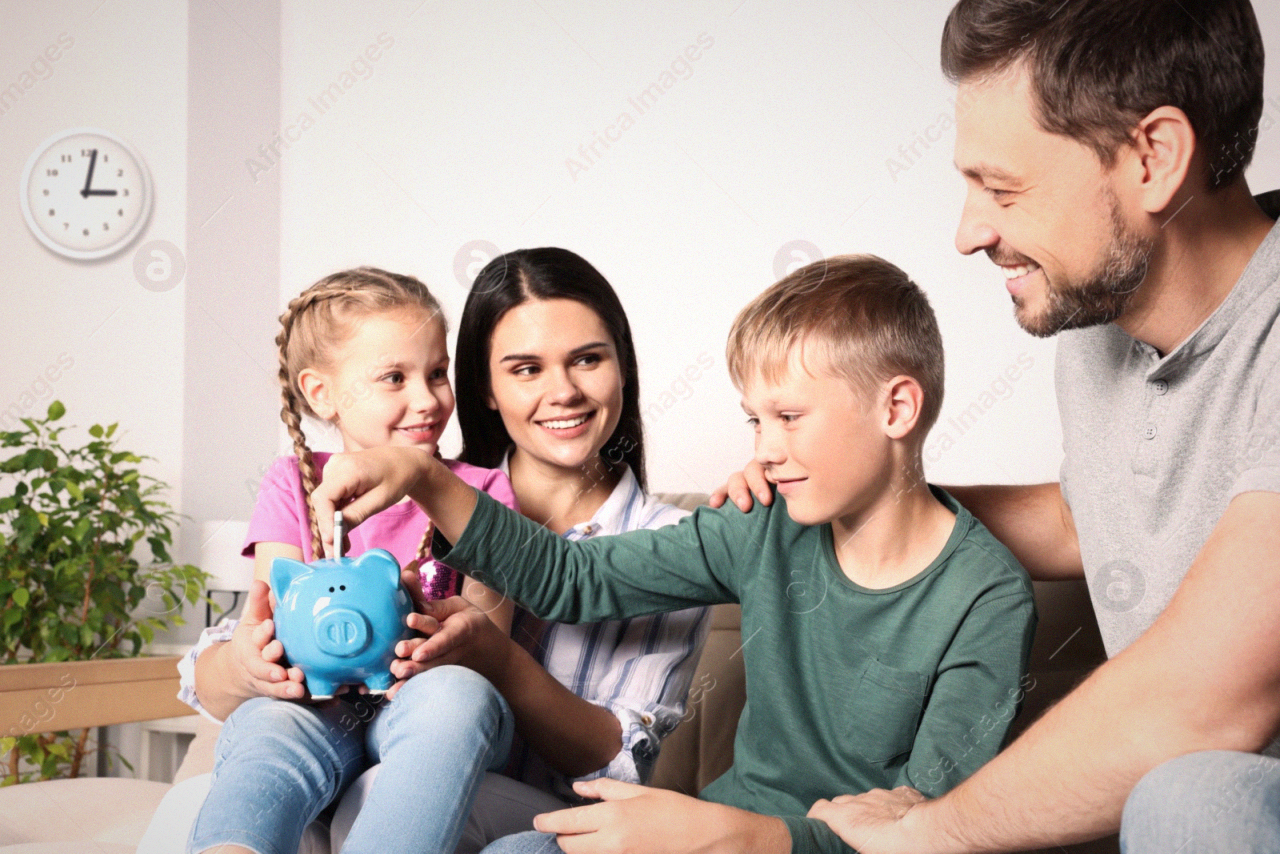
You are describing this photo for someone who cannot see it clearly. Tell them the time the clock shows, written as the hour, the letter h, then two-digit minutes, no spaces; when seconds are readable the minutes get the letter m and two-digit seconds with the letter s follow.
3h02
